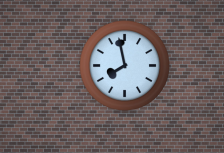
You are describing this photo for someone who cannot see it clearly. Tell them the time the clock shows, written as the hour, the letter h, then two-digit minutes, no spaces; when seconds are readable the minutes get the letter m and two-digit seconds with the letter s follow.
7h58
